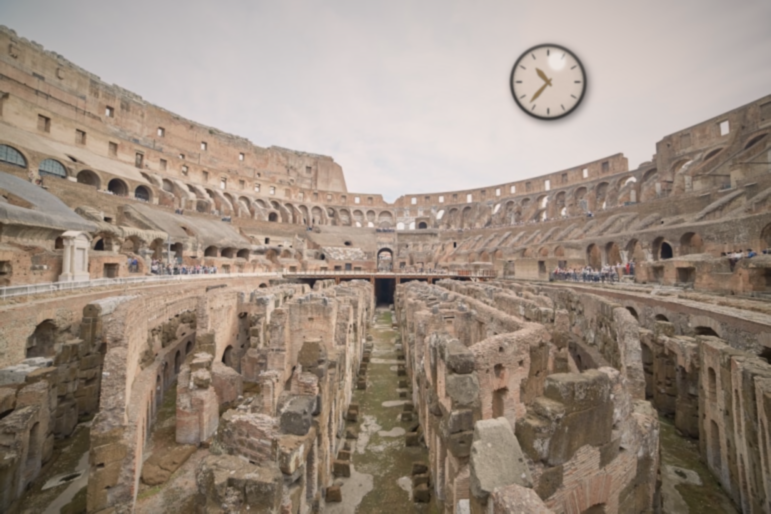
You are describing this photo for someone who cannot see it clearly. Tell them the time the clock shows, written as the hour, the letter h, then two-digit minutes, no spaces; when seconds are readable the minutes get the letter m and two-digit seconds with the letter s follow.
10h37
